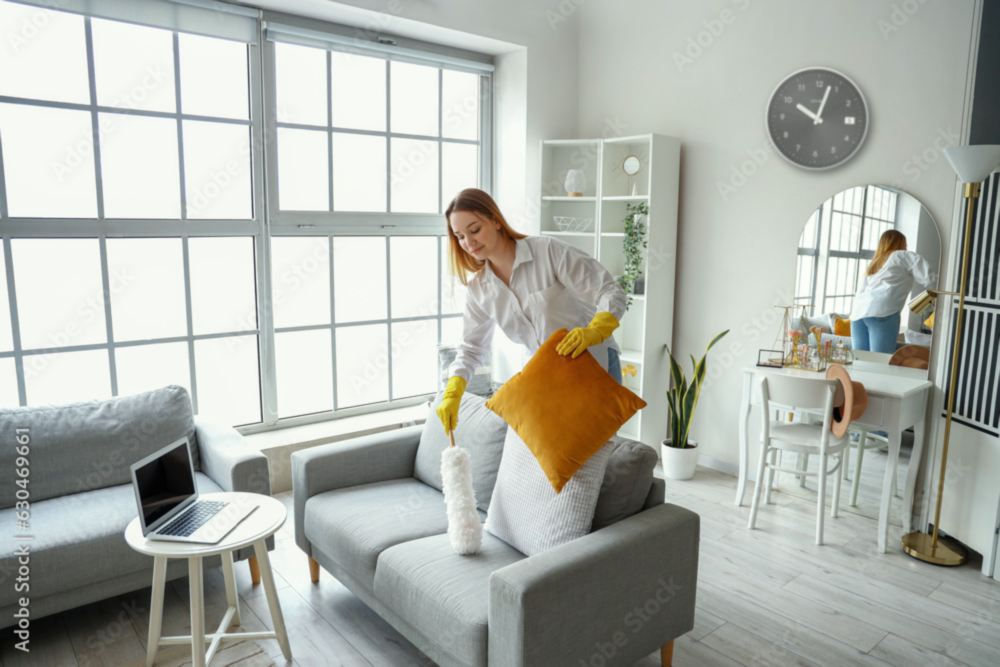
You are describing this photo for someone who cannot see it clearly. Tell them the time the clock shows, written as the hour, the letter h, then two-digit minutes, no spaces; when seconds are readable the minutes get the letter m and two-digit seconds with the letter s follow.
10h03
